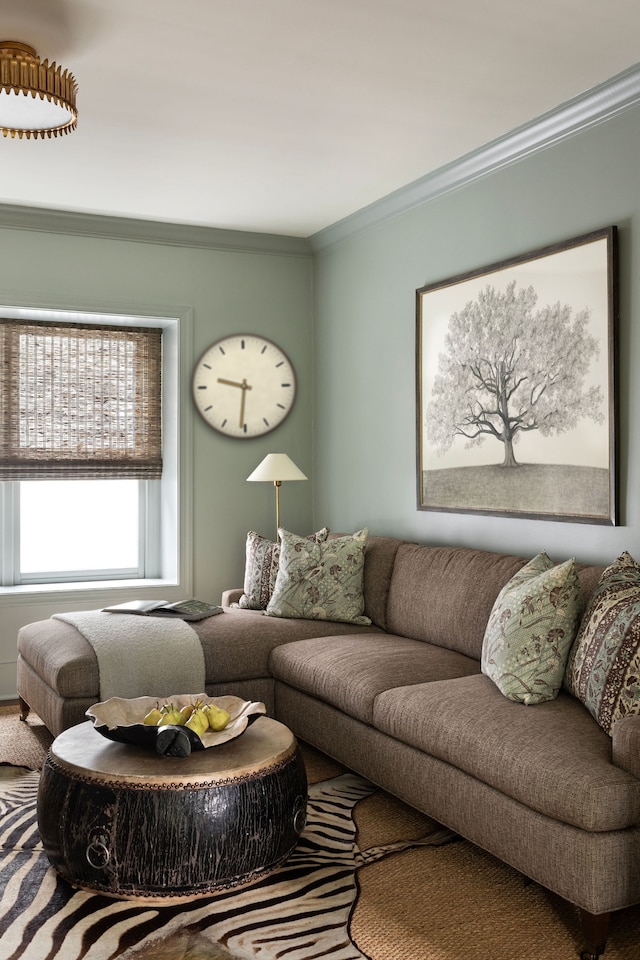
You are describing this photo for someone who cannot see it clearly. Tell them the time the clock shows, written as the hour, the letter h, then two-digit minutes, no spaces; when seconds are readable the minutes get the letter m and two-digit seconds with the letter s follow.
9h31
